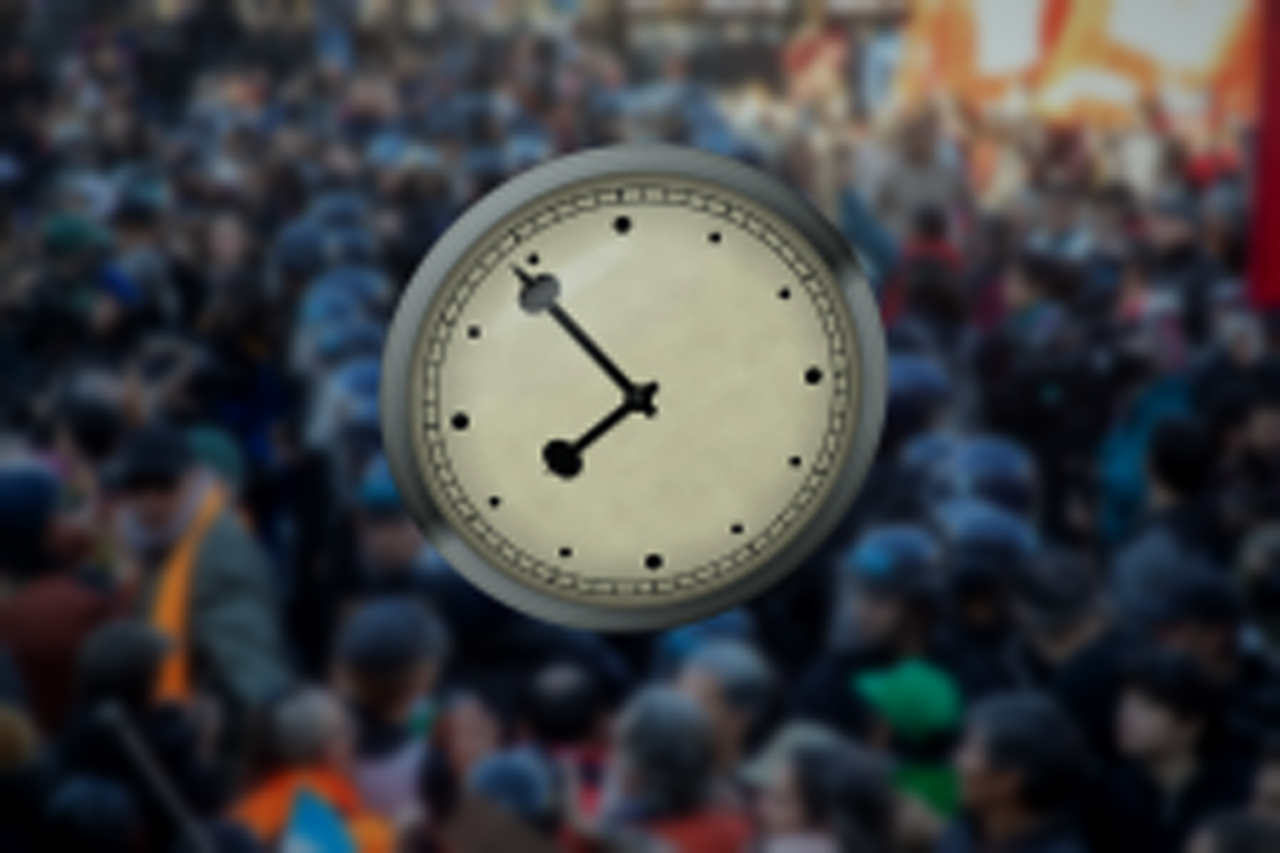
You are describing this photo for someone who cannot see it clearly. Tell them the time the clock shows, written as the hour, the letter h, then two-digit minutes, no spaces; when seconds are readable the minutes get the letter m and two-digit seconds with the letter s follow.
7h54
